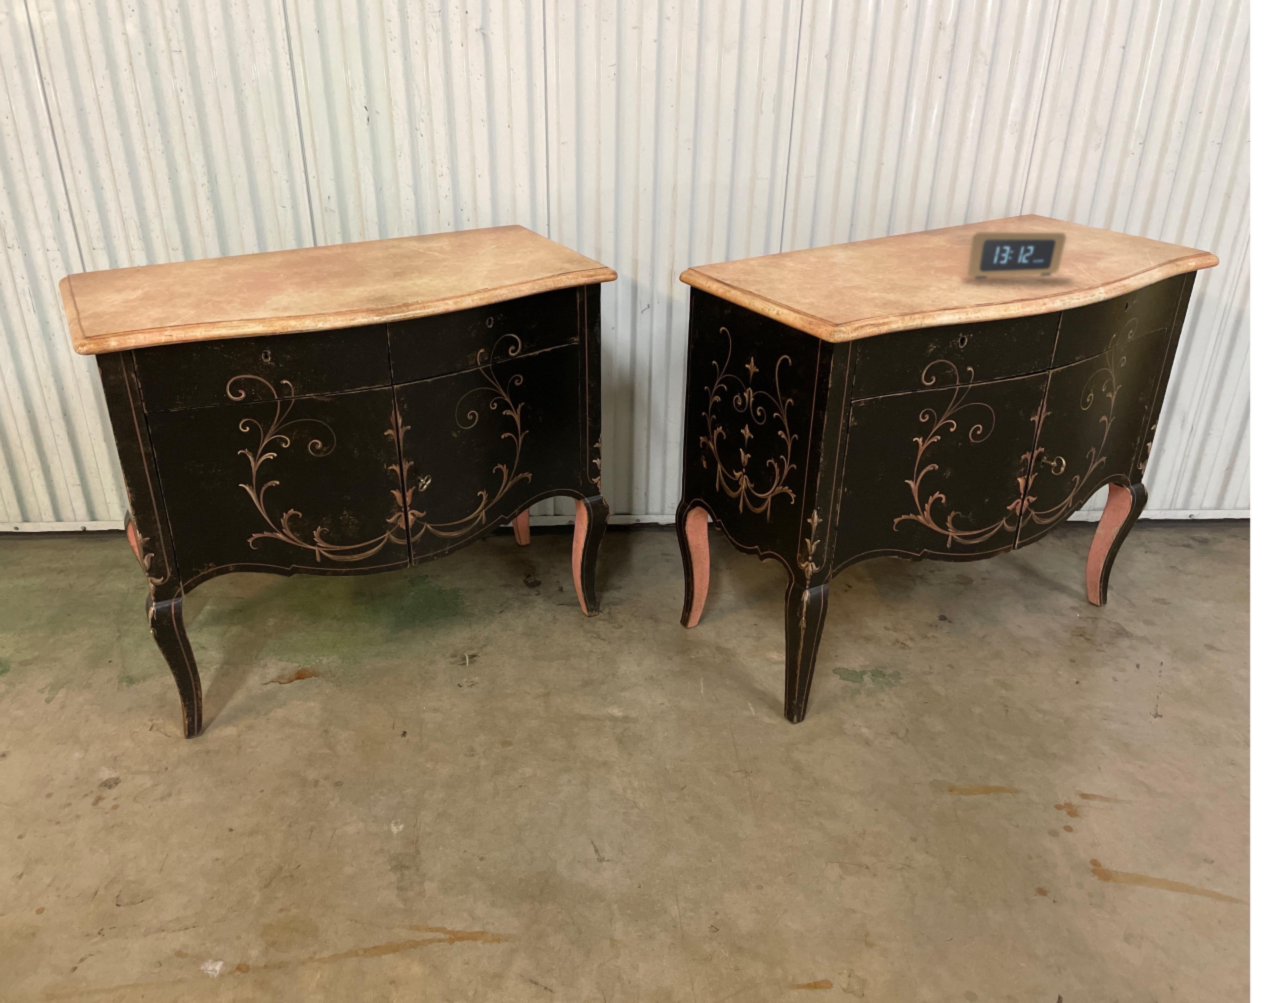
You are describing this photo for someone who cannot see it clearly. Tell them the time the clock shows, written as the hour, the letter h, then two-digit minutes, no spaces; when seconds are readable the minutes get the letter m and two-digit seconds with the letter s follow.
13h12
